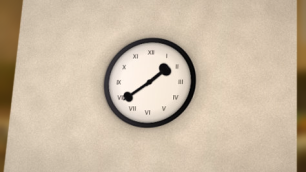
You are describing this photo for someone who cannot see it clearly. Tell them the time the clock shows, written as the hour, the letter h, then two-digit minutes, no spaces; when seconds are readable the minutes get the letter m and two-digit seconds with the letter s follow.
1h39
